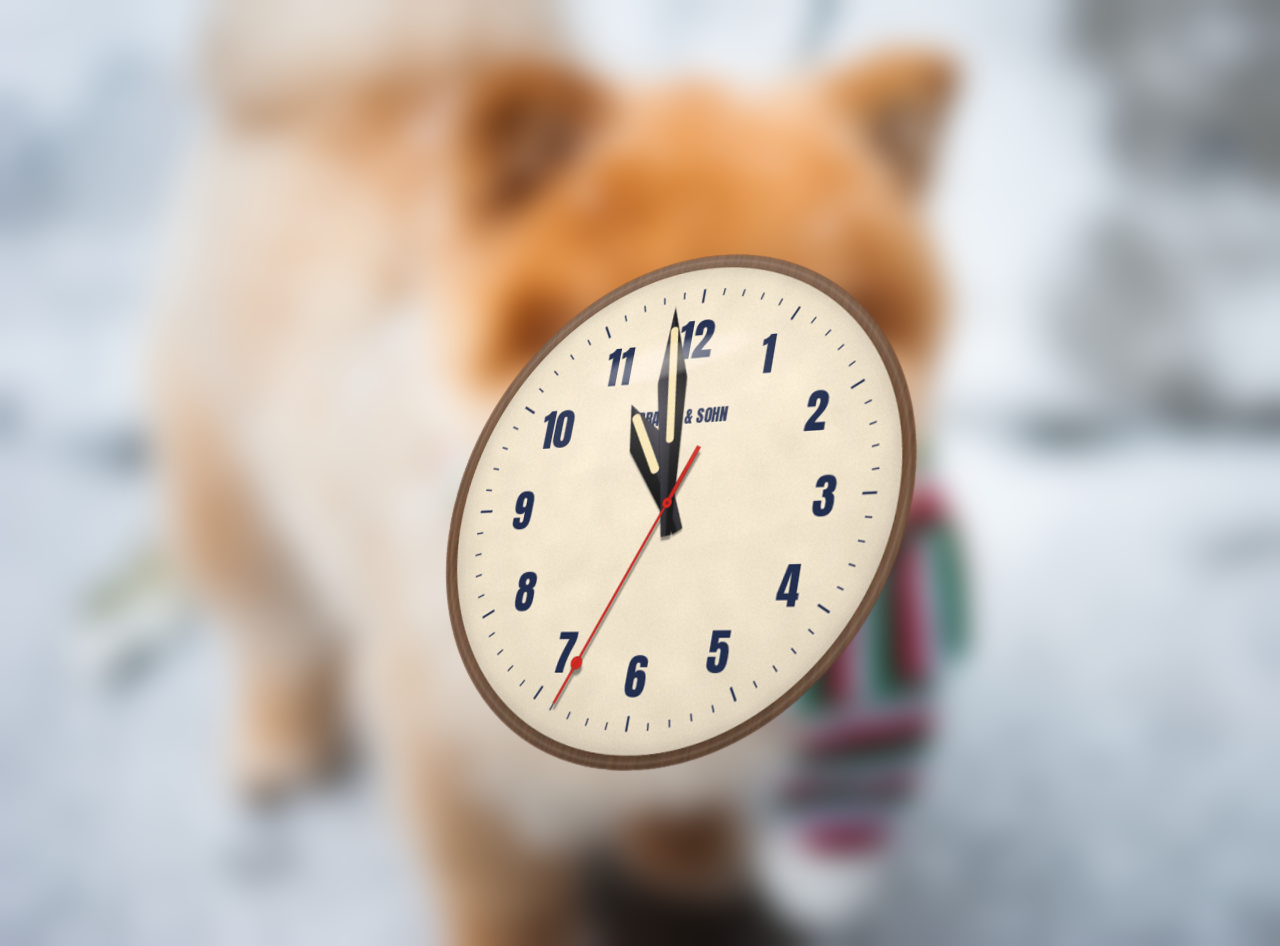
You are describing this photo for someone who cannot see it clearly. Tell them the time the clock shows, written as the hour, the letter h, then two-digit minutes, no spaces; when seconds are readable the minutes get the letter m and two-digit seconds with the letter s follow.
10h58m34s
